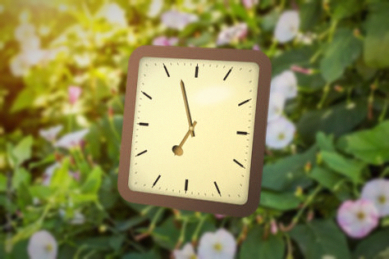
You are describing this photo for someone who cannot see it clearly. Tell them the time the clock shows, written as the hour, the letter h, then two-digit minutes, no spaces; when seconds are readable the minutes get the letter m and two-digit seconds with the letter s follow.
6h57
